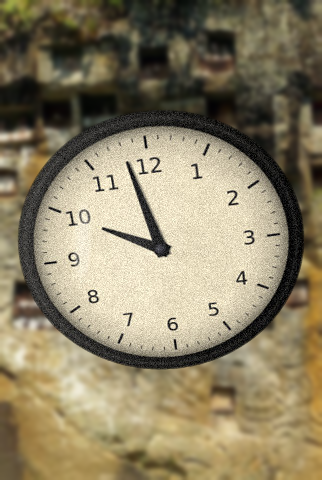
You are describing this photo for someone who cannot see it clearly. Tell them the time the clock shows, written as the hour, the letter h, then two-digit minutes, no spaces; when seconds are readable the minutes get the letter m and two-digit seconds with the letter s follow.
9h58
